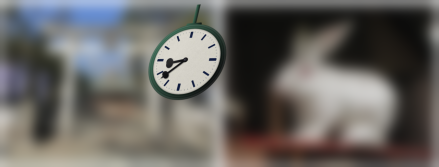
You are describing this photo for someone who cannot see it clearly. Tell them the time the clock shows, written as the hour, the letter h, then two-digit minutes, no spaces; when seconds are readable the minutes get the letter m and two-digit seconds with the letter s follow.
8h38
